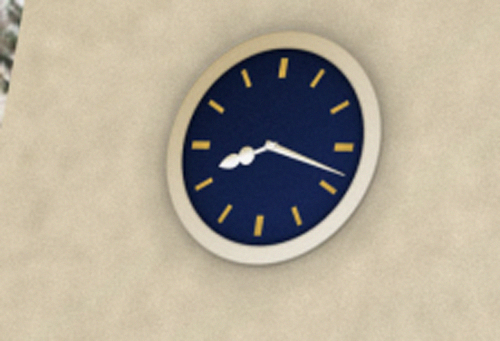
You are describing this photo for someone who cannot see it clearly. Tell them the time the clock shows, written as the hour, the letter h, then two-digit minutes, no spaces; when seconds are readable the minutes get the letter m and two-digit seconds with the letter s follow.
8h18
